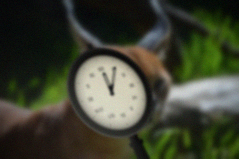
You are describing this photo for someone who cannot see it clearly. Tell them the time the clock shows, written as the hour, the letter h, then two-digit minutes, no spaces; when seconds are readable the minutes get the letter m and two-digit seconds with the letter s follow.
12h06
